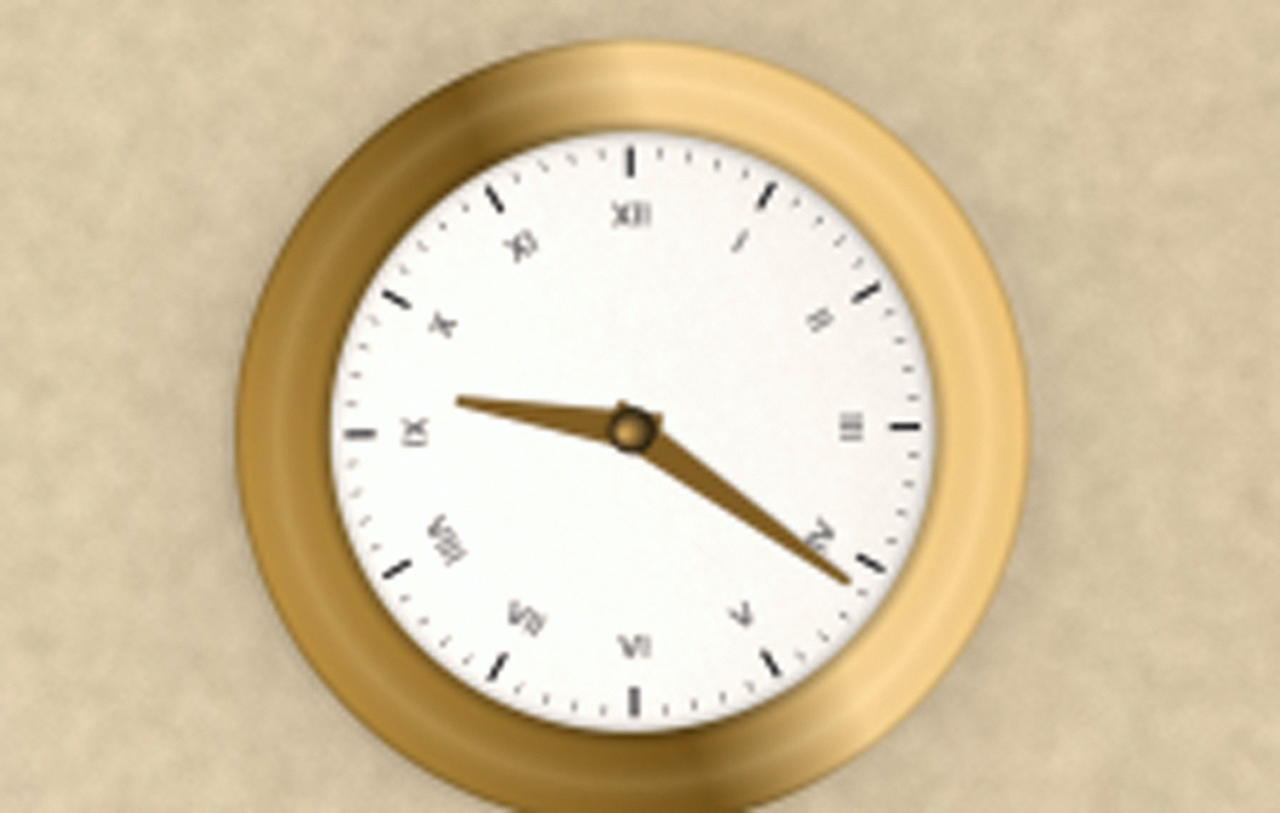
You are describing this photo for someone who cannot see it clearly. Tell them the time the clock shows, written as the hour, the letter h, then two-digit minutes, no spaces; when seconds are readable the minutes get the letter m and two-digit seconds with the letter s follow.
9h21
